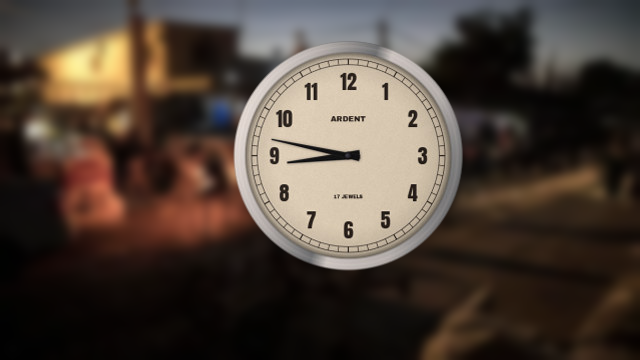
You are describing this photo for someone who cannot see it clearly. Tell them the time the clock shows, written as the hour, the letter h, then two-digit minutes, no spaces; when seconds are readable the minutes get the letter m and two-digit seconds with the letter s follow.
8h47
